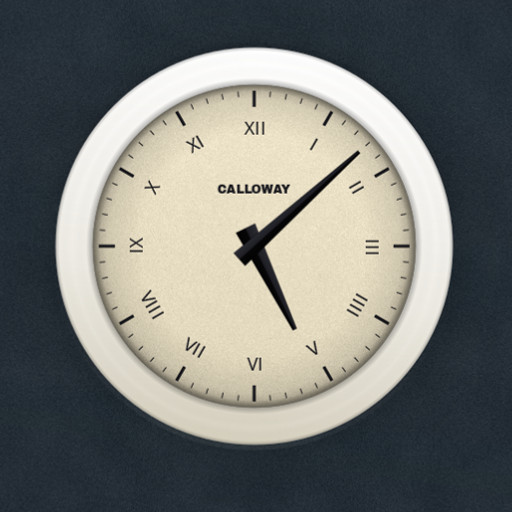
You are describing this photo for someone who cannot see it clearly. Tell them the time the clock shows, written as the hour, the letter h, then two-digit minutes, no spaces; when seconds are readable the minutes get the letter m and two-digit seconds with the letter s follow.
5h08
